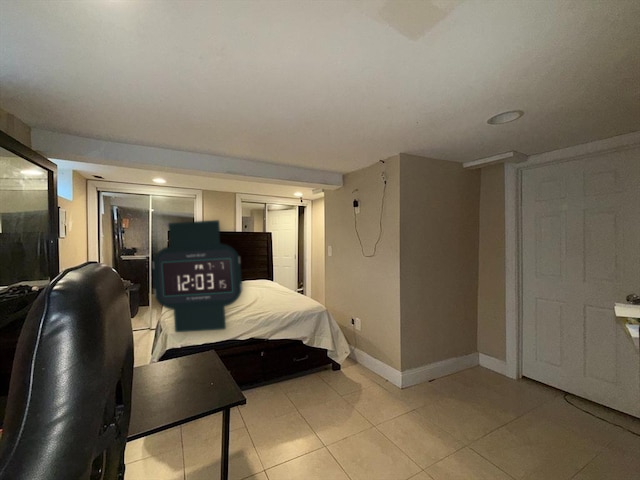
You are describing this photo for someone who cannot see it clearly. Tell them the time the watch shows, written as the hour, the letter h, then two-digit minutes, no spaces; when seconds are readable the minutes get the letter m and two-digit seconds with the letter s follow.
12h03
